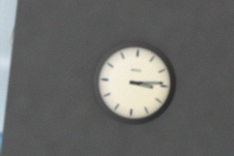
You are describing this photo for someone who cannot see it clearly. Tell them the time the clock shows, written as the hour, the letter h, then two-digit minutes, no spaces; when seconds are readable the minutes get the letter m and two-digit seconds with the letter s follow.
3h14
